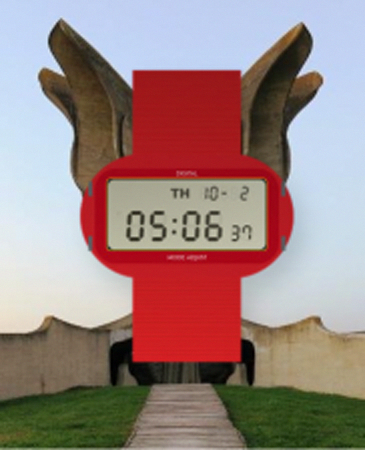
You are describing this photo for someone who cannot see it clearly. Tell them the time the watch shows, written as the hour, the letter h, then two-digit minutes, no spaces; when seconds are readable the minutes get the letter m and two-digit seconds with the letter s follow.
5h06m37s
